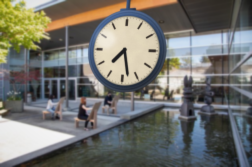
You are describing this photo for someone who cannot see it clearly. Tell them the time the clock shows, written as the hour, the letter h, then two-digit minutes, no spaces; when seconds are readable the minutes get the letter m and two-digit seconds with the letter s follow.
7h28
